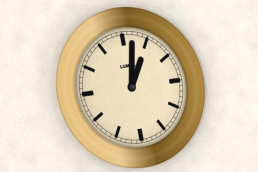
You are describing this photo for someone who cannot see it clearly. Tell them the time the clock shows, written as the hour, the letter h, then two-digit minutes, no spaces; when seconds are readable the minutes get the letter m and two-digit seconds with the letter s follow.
1h02
